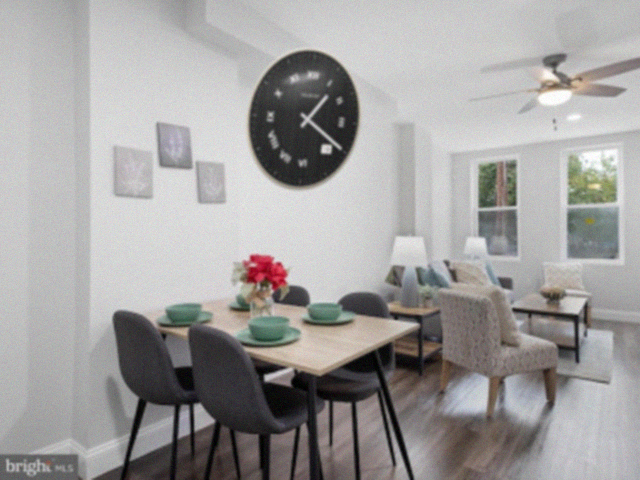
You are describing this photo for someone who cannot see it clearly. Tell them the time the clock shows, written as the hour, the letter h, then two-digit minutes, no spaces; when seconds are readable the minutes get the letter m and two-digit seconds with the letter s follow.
1h20
